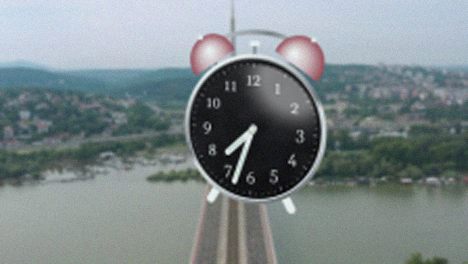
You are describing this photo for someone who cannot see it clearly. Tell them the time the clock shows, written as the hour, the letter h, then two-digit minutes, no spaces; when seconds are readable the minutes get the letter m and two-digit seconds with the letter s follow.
7h33
